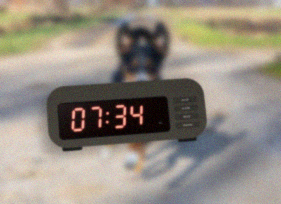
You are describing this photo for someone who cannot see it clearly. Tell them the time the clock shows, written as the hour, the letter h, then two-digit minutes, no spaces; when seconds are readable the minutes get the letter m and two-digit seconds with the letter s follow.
7h34
